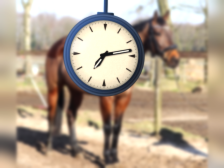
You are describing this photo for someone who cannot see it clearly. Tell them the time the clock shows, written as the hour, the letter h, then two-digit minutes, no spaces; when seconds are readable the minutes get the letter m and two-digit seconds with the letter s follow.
7h13
